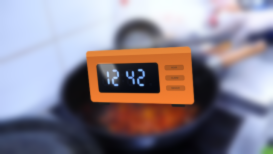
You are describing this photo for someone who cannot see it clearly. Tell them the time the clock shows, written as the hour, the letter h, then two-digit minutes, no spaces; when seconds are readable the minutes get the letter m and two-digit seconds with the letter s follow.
12h42
